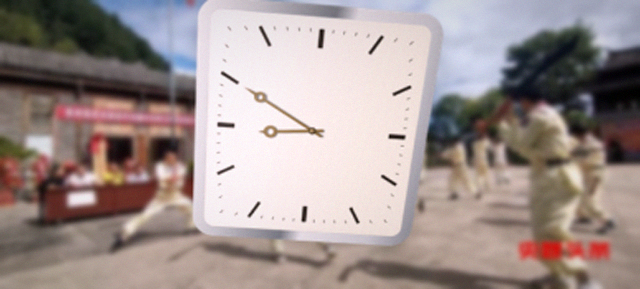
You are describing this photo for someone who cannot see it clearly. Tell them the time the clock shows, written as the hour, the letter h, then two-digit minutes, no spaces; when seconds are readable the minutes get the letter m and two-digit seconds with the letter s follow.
8h50
